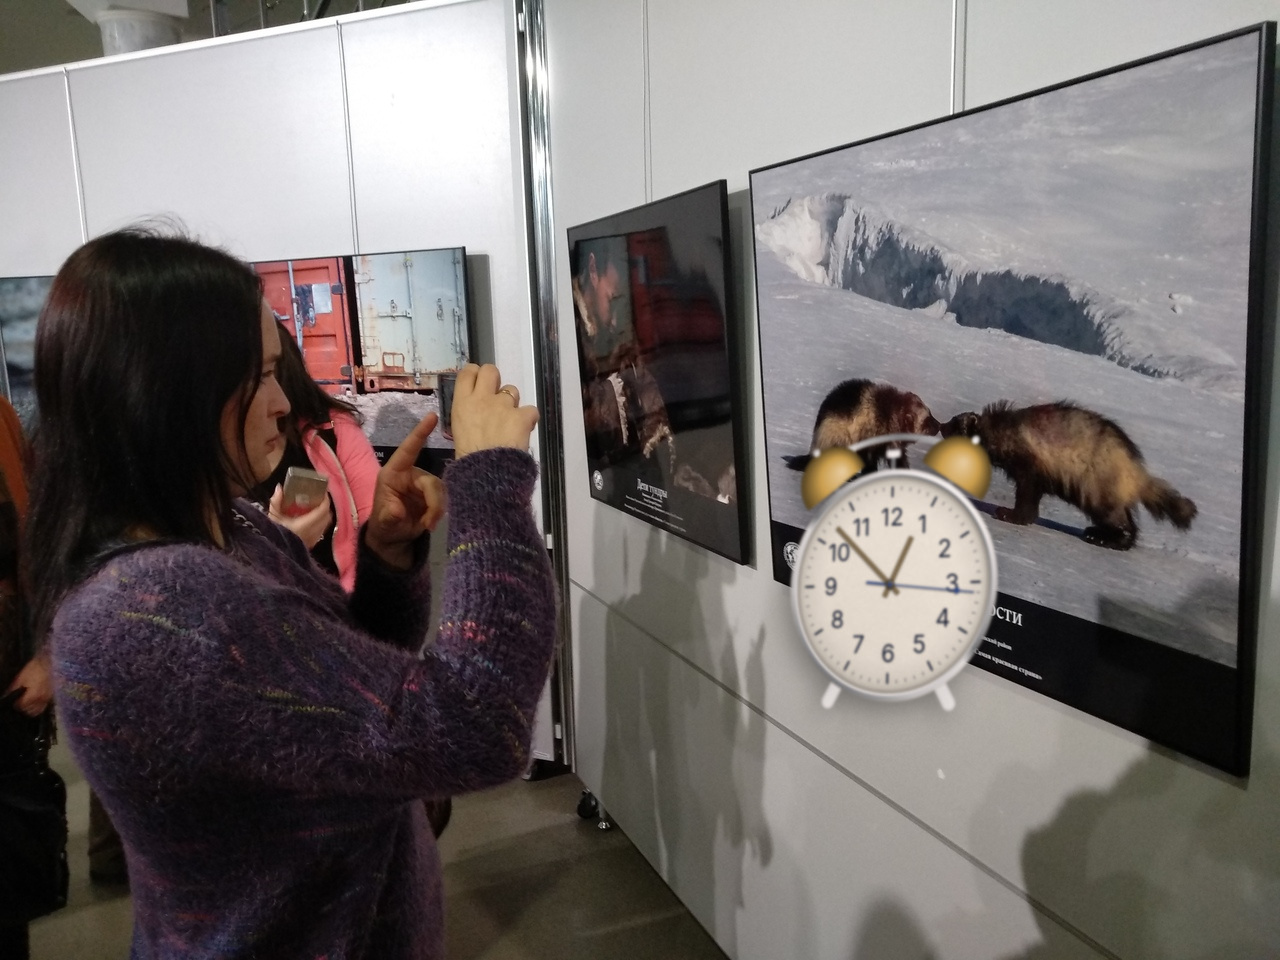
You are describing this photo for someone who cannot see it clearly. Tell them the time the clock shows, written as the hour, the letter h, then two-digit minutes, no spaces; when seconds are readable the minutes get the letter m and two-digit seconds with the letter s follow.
12h52m16s
